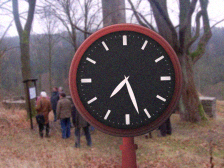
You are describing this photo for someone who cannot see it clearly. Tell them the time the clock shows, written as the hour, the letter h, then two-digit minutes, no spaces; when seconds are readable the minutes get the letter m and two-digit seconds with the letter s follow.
7h27
